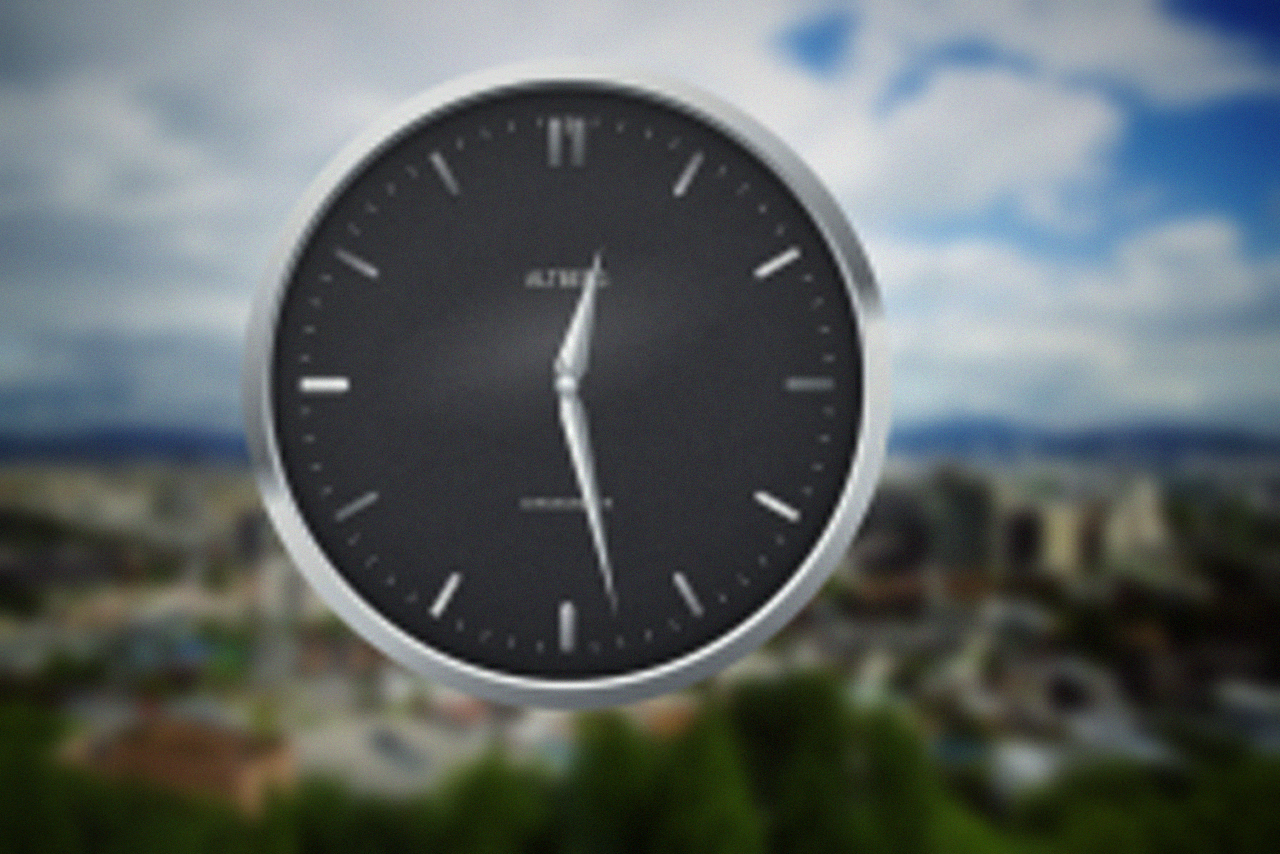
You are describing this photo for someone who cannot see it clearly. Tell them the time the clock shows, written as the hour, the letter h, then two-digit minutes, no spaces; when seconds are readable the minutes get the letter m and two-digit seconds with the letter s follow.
12h28
